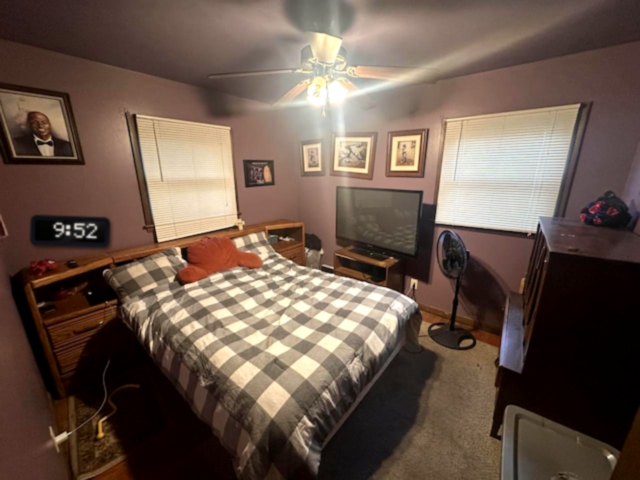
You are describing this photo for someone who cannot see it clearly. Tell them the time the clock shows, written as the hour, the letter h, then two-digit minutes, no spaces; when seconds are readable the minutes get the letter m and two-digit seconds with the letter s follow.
9h52
